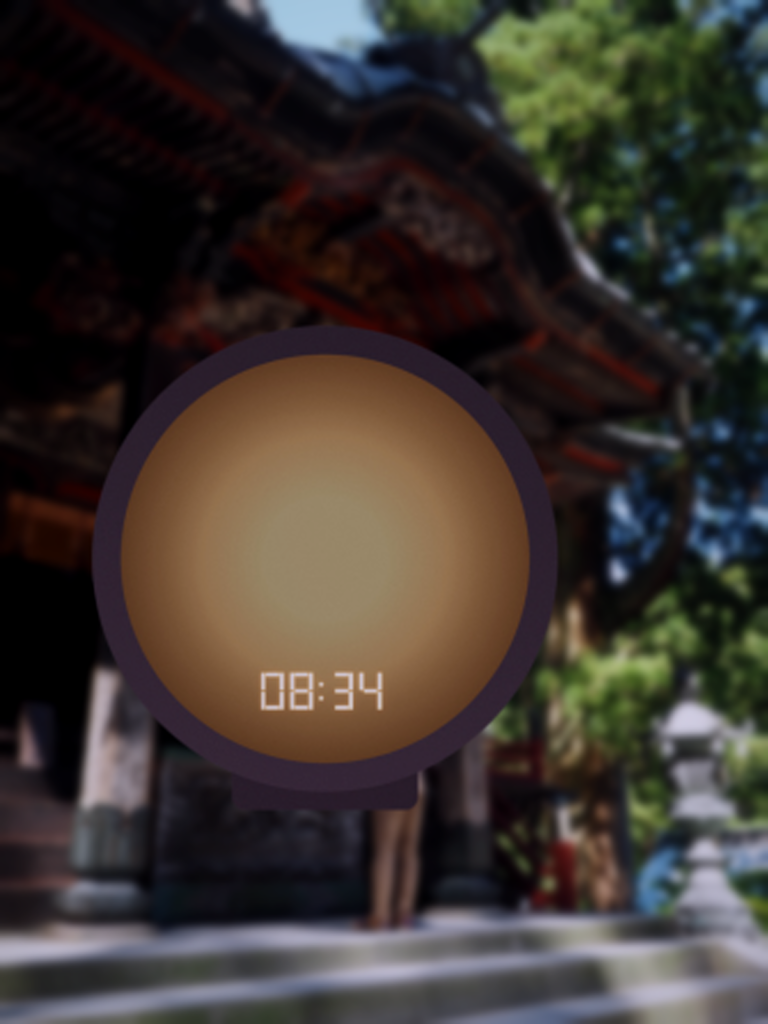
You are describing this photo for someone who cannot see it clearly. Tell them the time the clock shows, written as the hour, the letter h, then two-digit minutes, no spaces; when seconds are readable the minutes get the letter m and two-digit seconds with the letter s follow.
8h34
